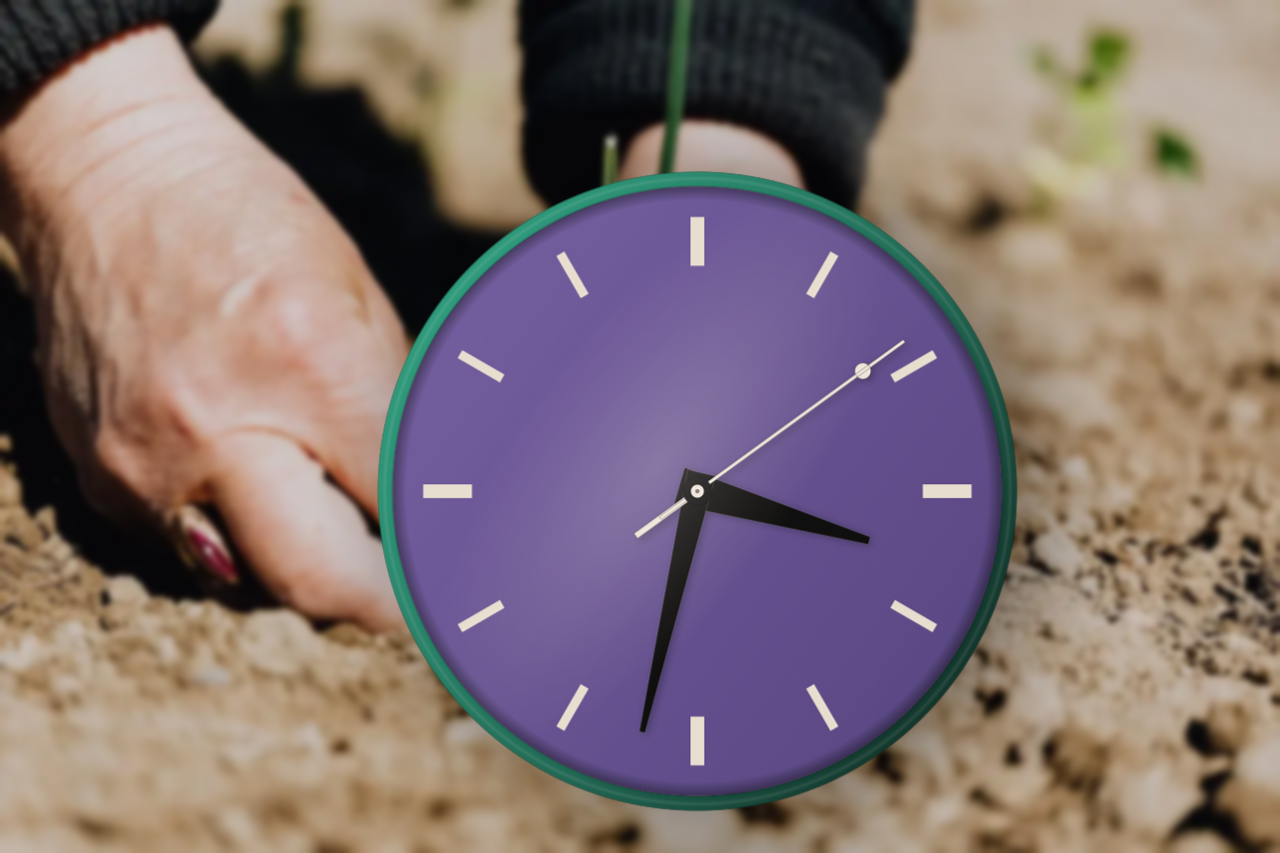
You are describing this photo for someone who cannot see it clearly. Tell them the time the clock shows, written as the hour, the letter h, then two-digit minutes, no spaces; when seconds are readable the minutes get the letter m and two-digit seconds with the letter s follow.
3h32m09s
